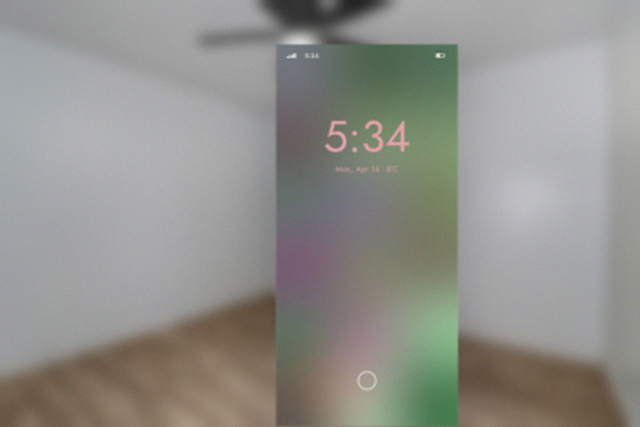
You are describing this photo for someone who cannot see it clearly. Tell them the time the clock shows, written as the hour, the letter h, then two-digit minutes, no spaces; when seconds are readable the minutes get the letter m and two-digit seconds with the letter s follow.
5h34
